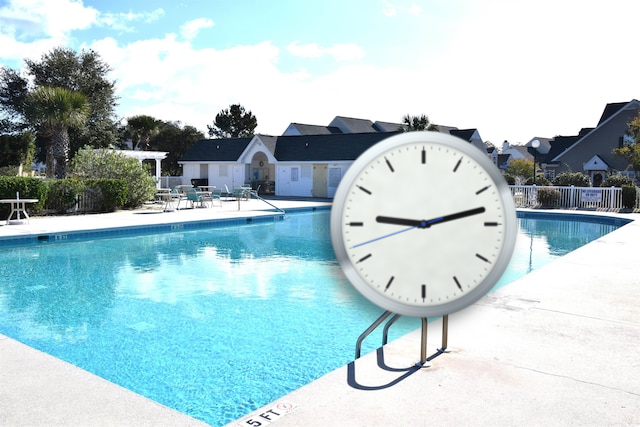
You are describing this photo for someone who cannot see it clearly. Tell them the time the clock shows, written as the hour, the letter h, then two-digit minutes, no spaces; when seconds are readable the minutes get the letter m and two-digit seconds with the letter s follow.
9h12m42s
